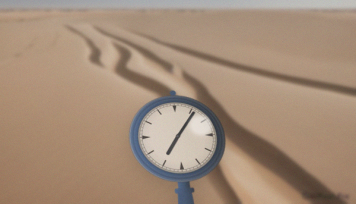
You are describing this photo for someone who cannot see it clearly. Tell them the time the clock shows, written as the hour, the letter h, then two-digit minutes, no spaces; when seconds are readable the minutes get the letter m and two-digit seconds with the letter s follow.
7h06
